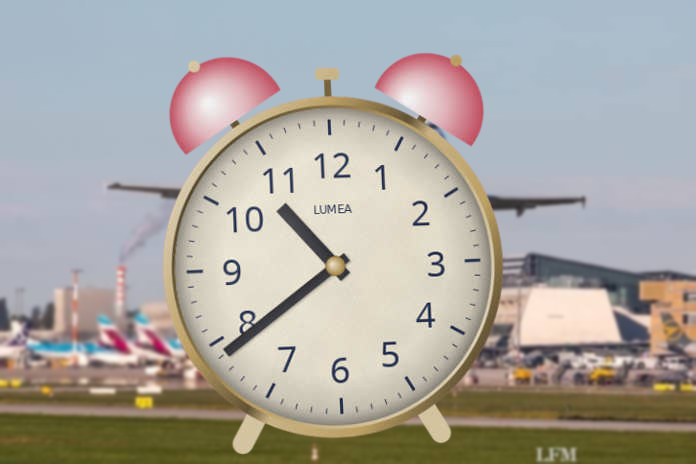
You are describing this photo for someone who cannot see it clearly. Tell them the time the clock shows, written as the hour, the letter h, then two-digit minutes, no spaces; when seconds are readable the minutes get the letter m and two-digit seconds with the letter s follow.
10h39
